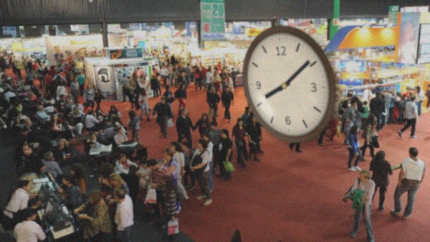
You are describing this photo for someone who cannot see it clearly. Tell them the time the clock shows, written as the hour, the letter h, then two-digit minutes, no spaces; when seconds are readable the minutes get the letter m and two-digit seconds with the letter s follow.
8h09
